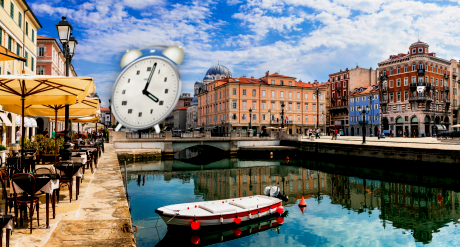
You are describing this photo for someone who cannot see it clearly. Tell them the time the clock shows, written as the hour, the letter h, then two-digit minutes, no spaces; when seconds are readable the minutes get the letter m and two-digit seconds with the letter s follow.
4h02
